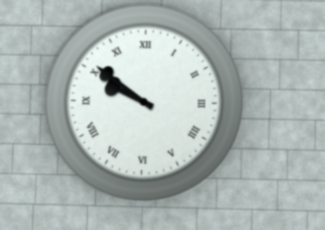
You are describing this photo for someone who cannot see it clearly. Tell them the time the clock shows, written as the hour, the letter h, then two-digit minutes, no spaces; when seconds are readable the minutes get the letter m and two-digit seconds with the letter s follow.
9h51
